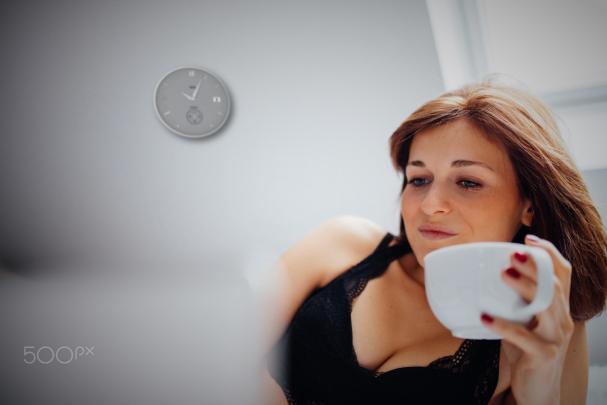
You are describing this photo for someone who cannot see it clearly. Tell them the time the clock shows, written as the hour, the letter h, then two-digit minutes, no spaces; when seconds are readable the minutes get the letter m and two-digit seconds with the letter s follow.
10h04
